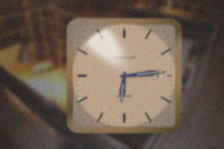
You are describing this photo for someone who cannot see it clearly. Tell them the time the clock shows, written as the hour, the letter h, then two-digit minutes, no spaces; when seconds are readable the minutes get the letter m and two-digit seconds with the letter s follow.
6h14
